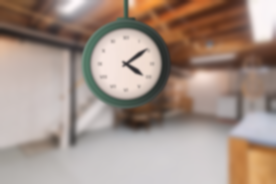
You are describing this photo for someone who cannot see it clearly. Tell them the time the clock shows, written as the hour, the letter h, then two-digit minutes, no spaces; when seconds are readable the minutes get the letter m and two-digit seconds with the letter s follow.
4h09
